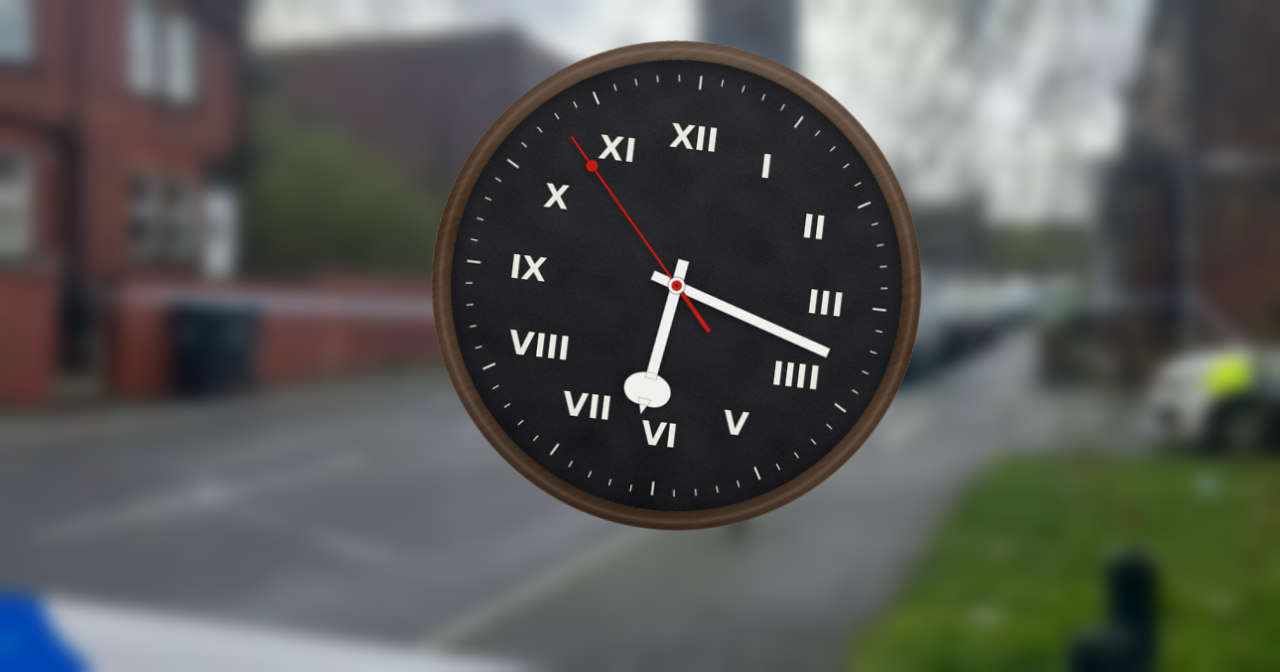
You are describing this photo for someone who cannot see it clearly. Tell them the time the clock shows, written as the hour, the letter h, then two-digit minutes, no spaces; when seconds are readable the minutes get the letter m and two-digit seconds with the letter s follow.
6h17m53s
